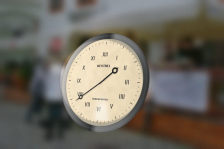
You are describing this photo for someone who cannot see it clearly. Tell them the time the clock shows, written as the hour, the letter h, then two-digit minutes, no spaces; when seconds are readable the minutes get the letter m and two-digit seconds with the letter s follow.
1h39
